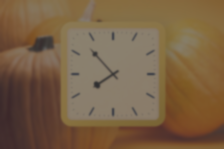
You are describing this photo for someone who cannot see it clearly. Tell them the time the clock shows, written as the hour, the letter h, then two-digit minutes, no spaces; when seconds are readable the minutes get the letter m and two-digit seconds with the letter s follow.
7h53
